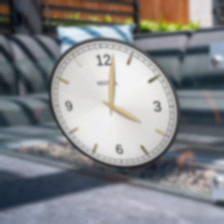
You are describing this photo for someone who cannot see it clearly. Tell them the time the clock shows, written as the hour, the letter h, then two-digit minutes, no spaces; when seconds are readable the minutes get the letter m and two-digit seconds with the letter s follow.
4h02
